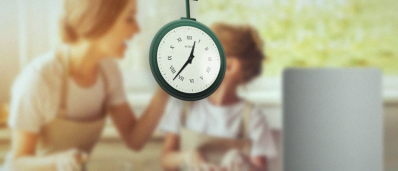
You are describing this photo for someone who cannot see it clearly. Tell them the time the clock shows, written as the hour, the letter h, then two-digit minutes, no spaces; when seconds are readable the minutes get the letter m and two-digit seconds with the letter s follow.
12h37
